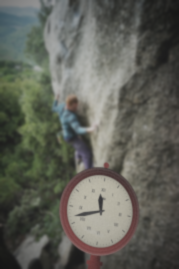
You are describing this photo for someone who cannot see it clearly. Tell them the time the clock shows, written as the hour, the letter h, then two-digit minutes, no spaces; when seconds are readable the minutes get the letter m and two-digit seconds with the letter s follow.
11h42
